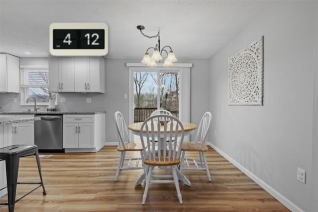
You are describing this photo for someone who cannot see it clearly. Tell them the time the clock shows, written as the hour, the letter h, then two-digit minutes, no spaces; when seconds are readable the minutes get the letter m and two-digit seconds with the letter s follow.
4h12
